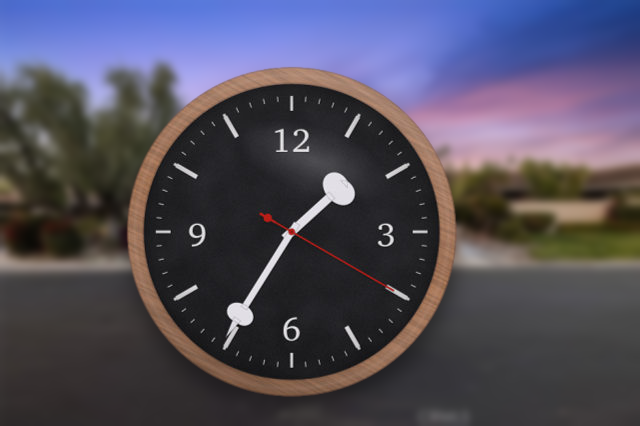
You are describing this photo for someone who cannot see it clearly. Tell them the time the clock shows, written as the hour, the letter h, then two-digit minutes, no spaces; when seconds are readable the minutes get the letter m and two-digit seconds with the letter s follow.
1h35m20s
